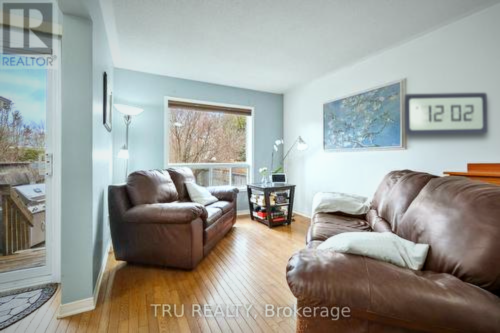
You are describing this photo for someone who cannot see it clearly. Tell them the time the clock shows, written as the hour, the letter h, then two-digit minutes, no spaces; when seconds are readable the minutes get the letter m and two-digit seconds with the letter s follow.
12h02
